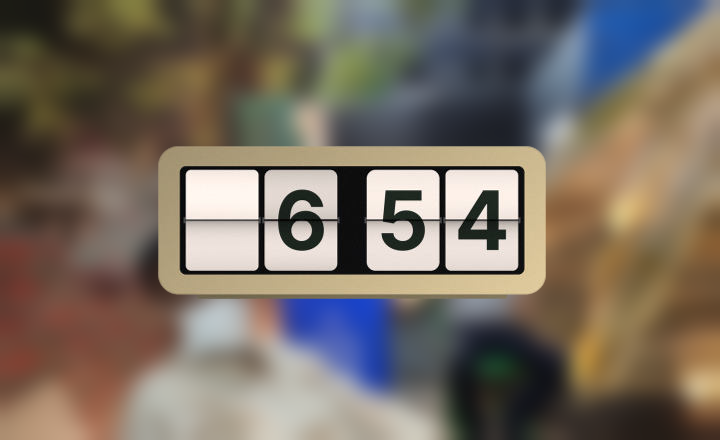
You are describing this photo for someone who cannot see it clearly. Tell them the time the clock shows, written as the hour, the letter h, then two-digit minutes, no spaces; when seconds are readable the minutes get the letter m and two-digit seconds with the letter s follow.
6h54
